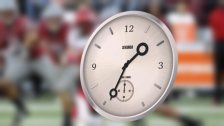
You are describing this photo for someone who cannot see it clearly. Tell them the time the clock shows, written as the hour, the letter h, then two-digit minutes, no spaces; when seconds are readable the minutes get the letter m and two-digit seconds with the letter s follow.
1h34
